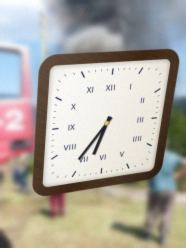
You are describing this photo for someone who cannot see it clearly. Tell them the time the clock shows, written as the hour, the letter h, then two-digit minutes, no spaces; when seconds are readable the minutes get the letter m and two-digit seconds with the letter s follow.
6h36
